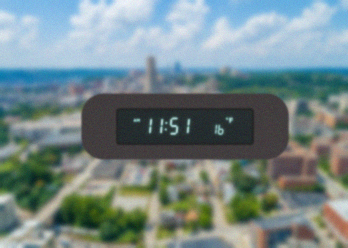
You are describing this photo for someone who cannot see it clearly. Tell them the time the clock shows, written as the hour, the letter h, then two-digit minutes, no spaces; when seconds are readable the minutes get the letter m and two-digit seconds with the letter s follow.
11h51
